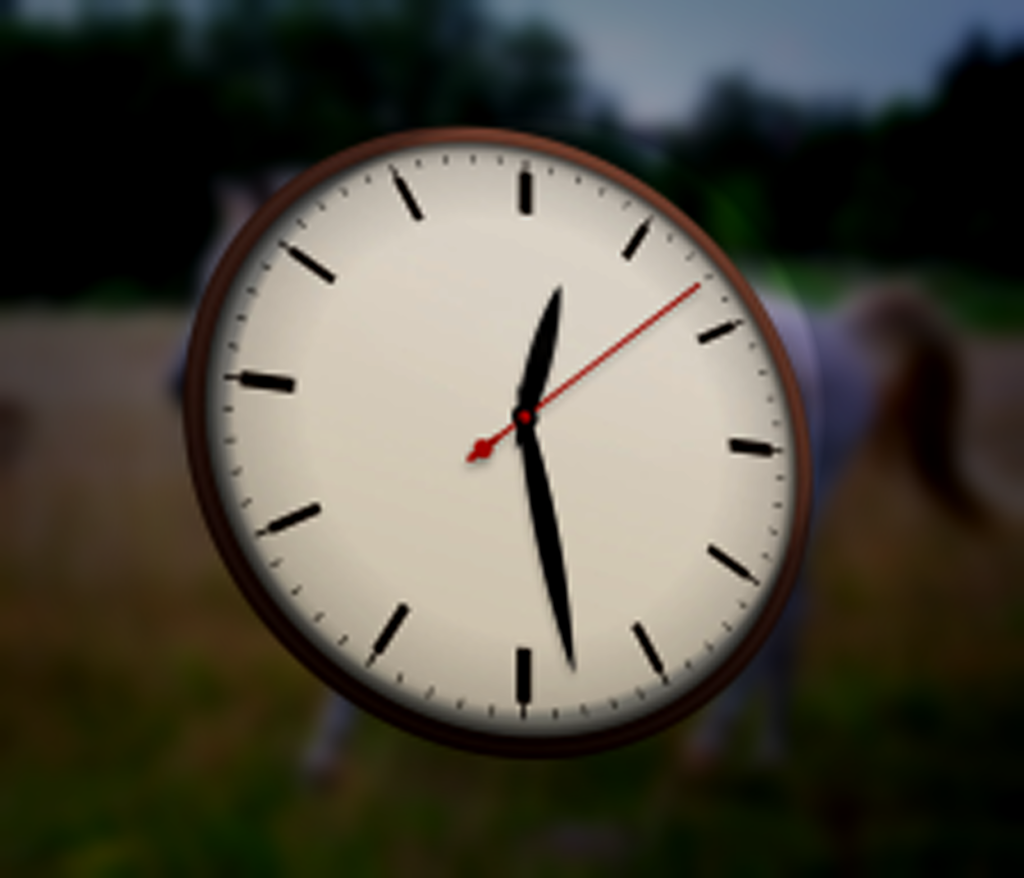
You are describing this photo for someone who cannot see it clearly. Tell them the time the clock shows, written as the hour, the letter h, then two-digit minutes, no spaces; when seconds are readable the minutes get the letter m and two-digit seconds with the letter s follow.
12h28m08s
